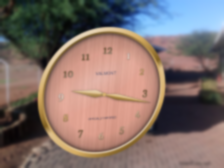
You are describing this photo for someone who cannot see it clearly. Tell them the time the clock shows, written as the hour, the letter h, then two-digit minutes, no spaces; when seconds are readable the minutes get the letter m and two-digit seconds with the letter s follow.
9h17
